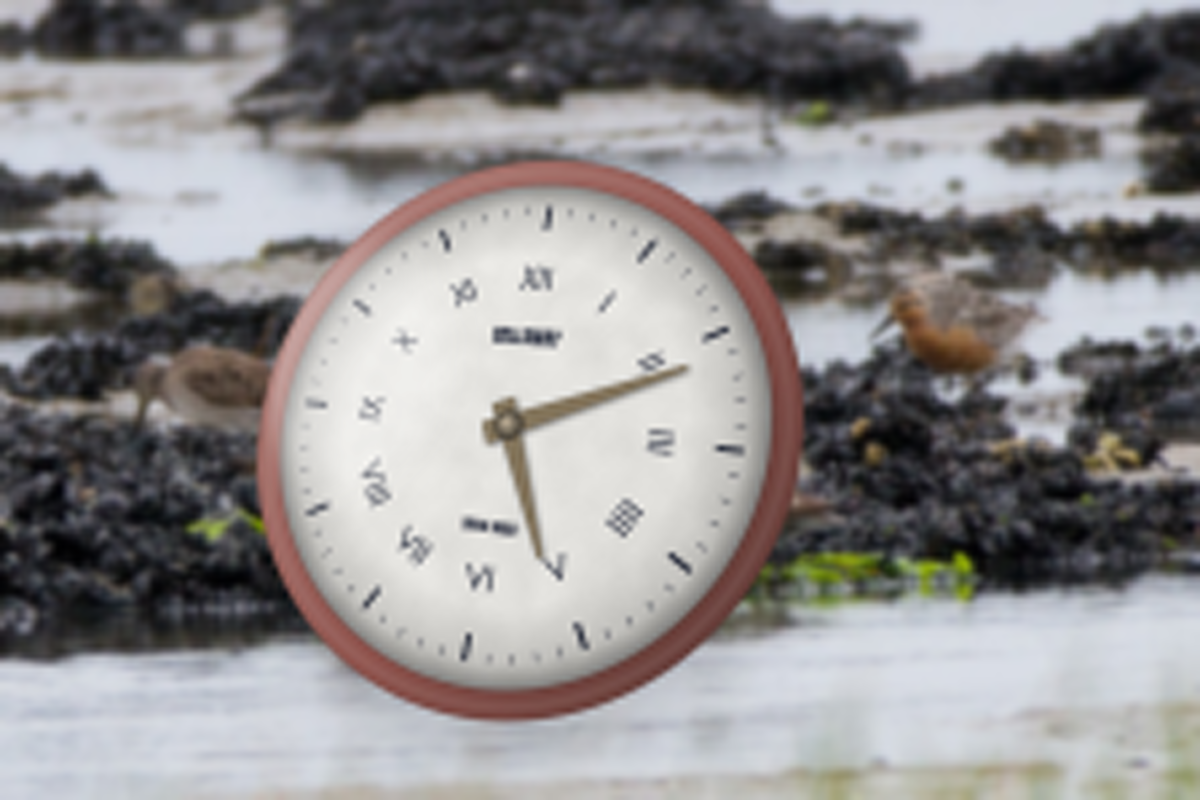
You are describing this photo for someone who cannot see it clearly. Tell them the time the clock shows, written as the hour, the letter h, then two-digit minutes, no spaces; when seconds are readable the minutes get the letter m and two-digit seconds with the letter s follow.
5h11
